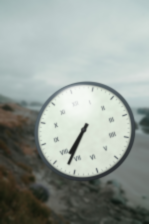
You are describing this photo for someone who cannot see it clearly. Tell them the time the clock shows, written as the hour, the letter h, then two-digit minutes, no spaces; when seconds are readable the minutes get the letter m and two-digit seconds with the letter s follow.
7h37
